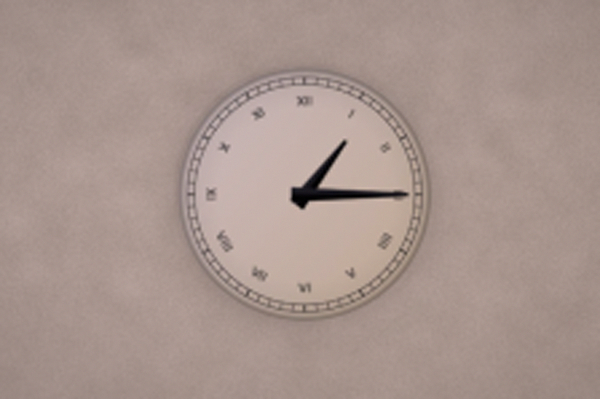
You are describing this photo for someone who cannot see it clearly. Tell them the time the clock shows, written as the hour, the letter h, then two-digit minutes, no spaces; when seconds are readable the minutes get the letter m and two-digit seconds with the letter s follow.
1h15
